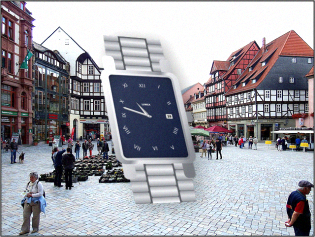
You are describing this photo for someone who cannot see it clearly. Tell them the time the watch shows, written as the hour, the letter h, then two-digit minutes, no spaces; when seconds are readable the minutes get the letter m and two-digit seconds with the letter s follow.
10h48
